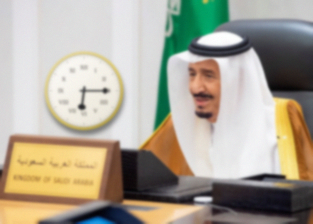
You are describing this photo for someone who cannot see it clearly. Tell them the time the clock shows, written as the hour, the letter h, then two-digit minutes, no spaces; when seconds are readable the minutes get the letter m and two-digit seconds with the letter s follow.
6h15
